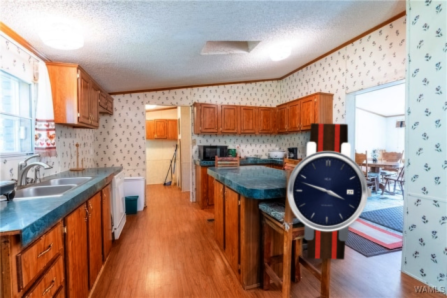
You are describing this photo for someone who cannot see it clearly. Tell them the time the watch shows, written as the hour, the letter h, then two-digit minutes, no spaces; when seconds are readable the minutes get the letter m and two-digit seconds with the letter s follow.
3h48
